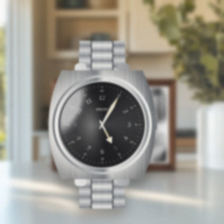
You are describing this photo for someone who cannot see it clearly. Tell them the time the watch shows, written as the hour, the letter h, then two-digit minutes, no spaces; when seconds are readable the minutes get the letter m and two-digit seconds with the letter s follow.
5h05
